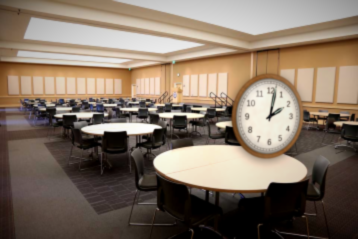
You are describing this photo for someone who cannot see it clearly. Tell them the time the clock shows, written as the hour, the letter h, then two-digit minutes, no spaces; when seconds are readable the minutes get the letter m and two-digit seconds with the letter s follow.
2h02
